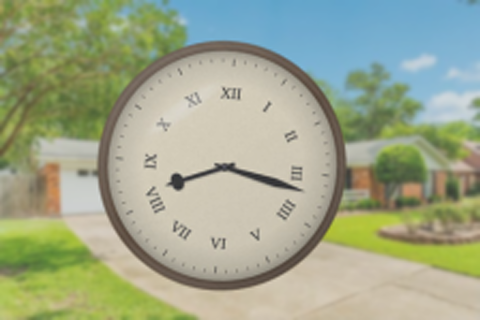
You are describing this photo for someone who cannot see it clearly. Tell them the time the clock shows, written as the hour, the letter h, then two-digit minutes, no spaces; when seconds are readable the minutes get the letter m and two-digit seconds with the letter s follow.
8h17
